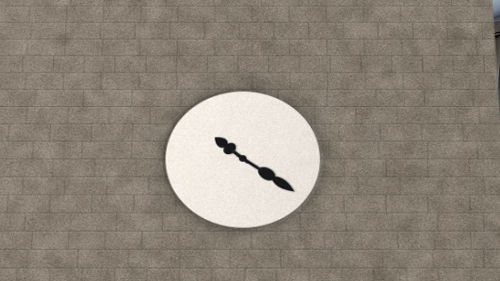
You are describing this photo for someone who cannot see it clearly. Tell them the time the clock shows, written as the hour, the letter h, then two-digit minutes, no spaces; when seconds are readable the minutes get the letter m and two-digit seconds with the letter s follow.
10h21
